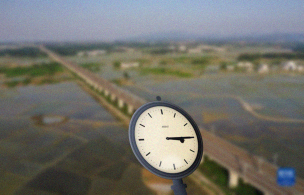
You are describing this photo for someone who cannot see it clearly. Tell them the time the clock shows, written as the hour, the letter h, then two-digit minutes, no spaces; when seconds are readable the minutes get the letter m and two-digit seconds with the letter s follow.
3h15
